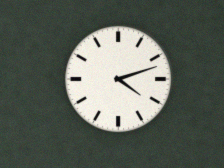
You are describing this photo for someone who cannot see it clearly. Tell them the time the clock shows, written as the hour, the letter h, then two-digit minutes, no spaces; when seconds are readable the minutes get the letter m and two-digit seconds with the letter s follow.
4h12
